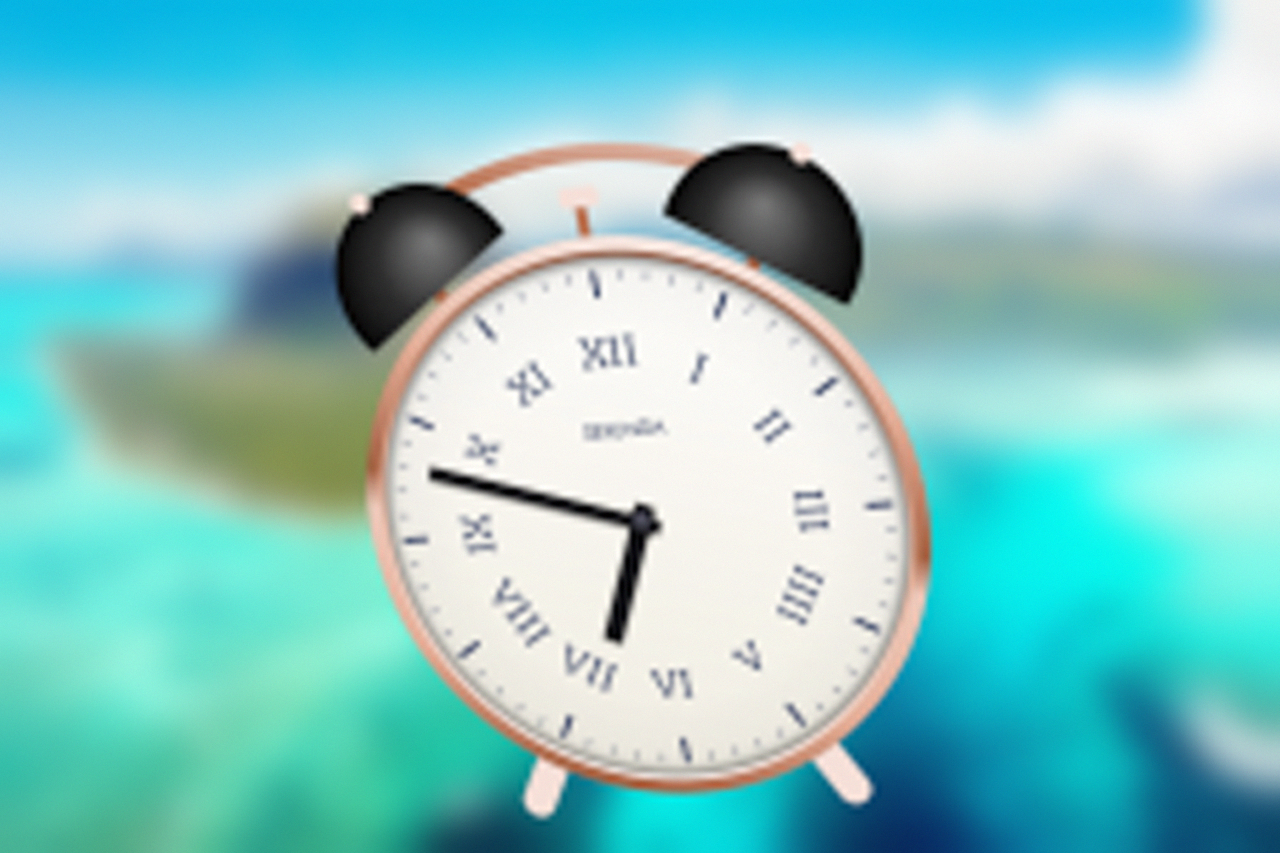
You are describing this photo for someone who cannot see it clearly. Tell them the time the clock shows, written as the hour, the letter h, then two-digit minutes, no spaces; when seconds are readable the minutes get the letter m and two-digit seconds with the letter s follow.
6h48
